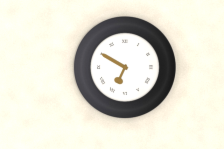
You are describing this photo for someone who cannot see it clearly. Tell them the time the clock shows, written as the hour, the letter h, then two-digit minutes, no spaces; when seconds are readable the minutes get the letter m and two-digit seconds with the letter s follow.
6h50
